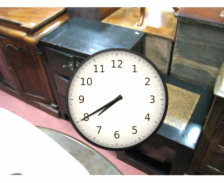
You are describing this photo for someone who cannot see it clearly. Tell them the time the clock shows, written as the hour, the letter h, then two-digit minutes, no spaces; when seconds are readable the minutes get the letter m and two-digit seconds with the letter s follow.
7h40
